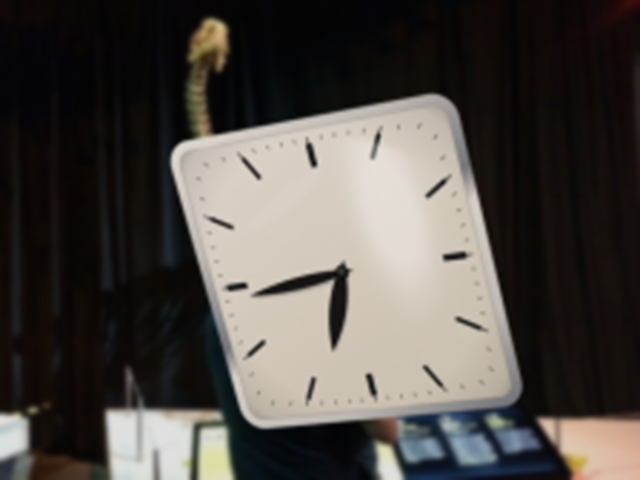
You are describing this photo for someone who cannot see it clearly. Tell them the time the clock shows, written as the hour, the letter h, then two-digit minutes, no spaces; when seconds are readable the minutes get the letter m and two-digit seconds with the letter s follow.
6h44
